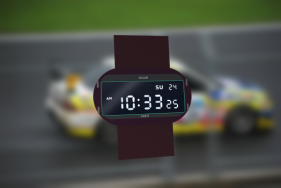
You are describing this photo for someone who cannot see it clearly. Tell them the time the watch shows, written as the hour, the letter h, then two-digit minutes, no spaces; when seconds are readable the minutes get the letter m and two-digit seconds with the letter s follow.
10h33m25s
